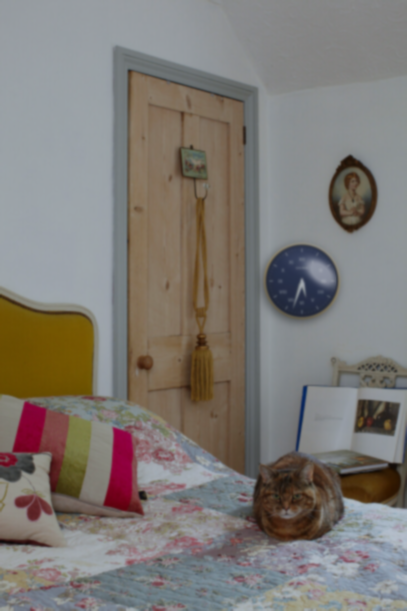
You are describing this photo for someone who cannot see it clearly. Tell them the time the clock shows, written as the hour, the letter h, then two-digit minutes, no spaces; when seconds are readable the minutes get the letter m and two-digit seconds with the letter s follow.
5h33
